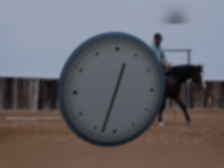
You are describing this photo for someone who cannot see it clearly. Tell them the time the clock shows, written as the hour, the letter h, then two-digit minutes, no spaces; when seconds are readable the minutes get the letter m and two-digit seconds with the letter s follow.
12h33
